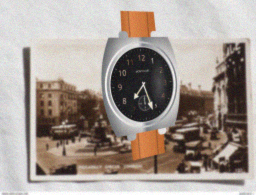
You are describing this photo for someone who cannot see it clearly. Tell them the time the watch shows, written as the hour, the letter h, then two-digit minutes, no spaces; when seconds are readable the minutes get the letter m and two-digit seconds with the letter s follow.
7h27
